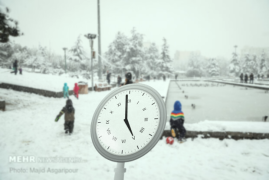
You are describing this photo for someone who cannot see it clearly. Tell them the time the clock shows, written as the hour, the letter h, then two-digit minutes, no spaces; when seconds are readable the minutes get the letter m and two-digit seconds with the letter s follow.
4h59
